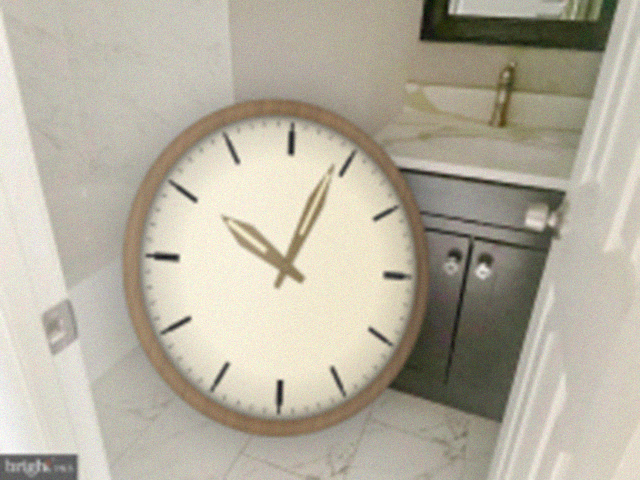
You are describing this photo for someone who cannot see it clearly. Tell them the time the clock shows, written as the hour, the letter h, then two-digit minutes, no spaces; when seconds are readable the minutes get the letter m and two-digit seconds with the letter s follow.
10h04
